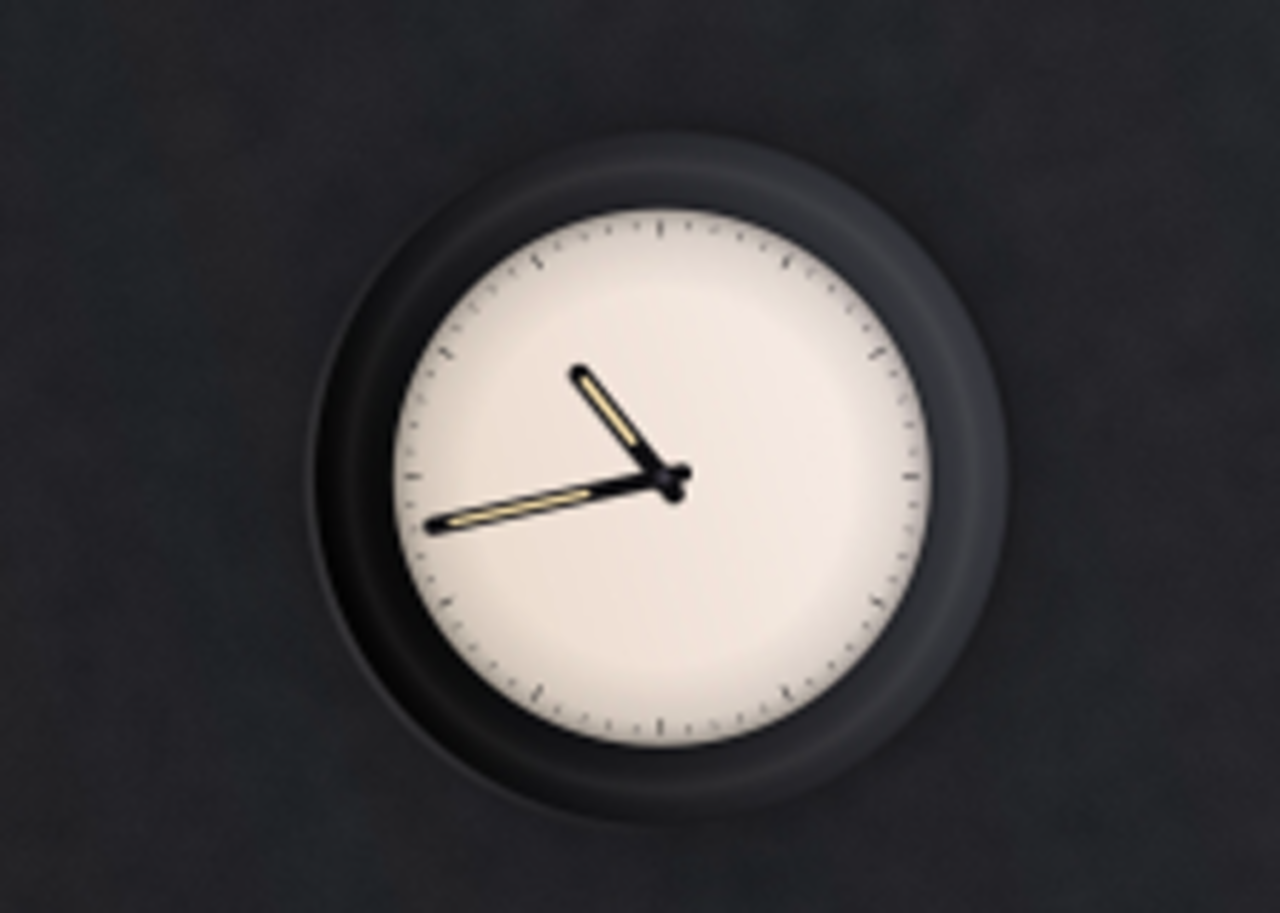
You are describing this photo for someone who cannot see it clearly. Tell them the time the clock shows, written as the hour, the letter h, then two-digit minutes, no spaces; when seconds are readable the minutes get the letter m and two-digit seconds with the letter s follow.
10h43
